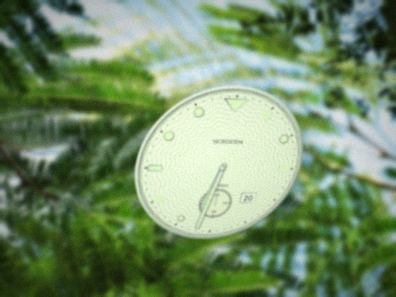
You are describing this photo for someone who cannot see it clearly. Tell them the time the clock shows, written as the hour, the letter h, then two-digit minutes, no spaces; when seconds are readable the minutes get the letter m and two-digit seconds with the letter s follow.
6h32
